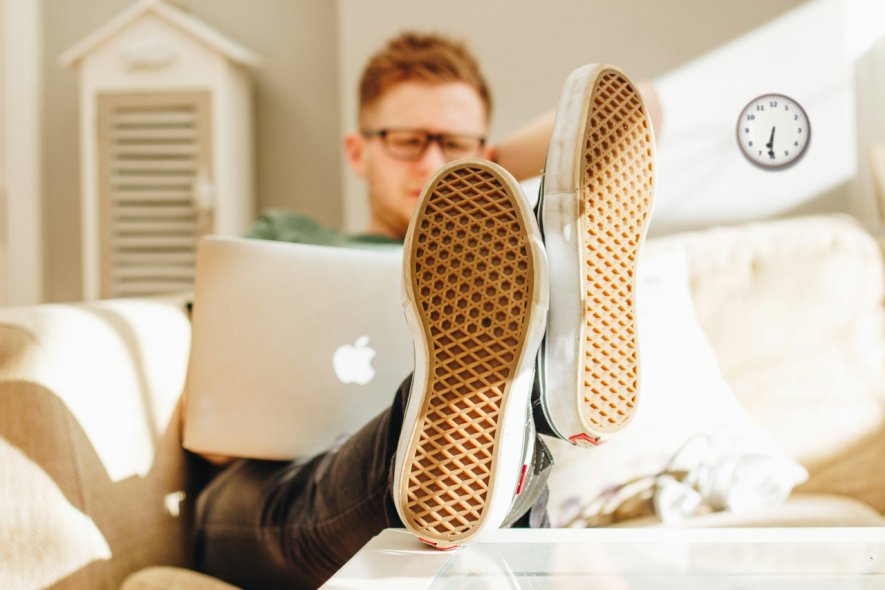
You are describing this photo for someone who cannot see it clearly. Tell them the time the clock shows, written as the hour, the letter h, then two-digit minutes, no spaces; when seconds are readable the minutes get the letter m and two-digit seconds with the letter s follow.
6h31
